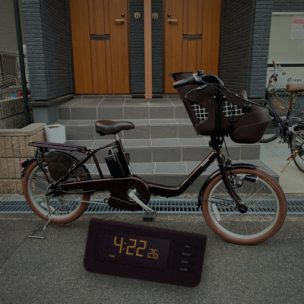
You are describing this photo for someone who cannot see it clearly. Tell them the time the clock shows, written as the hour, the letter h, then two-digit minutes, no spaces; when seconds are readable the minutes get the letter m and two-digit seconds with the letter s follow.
4h22m26s
